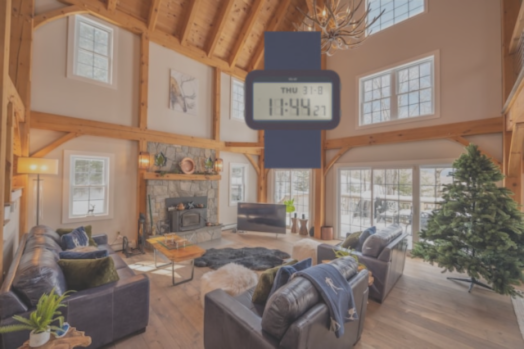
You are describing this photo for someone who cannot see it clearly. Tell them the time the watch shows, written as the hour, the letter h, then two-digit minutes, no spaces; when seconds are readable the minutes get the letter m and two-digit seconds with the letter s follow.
11h44m27s
